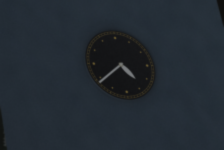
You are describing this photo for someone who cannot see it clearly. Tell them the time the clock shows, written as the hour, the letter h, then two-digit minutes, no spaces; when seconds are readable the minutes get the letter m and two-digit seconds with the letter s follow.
4h39
